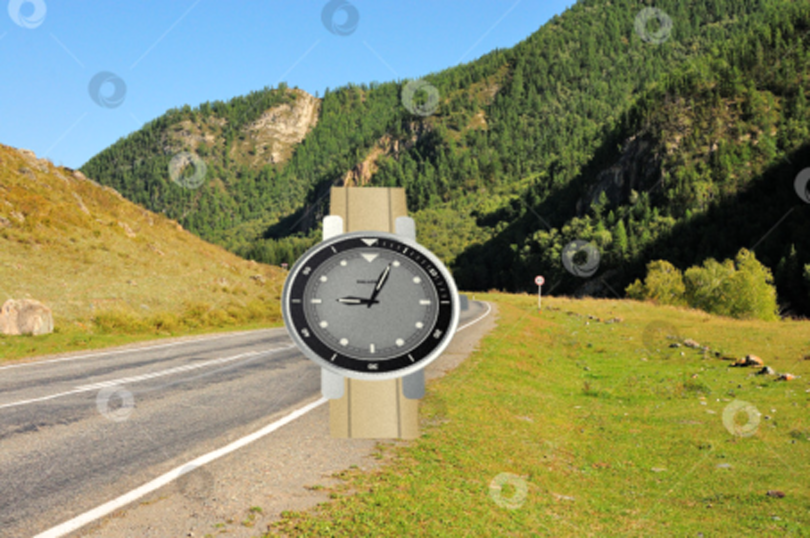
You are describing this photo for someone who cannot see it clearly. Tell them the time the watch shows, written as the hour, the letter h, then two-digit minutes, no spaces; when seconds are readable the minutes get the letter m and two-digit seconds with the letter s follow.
9h04
